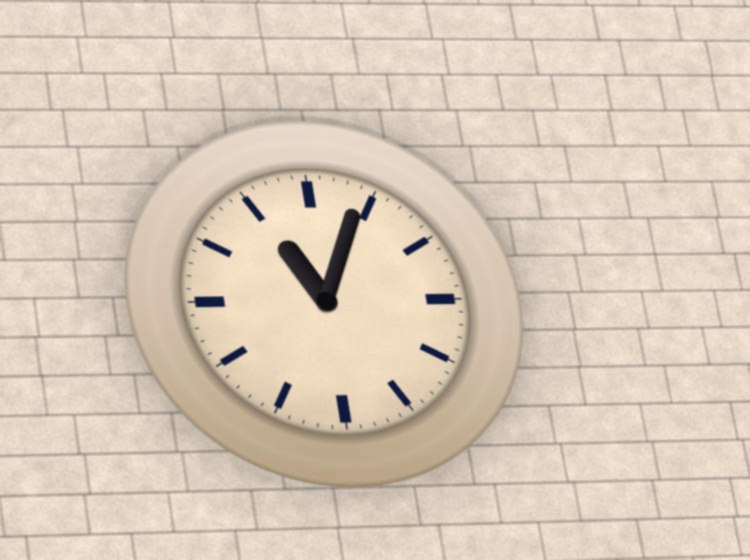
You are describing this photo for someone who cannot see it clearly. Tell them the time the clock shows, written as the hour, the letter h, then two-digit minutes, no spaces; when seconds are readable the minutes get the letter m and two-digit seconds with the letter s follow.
11h04
